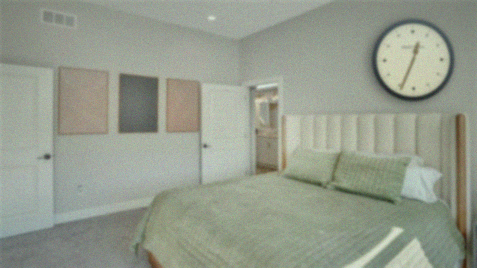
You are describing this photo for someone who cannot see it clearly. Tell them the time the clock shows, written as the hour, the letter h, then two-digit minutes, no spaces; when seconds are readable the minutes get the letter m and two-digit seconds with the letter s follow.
12h34
